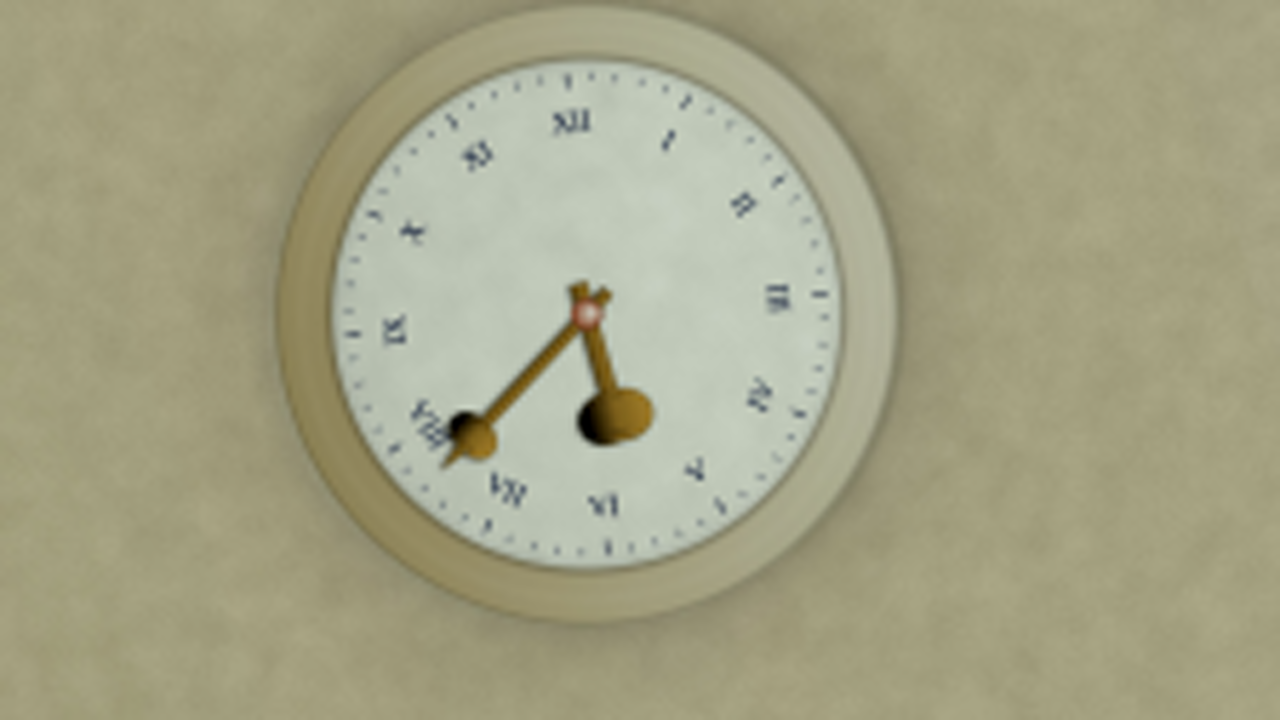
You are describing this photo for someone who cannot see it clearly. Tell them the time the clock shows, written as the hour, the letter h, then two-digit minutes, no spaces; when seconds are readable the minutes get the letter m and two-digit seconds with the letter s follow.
5h38
